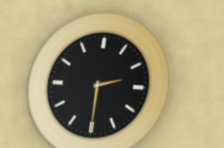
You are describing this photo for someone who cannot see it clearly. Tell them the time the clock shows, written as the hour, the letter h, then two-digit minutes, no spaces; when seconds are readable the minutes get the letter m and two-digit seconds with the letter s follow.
2h30
